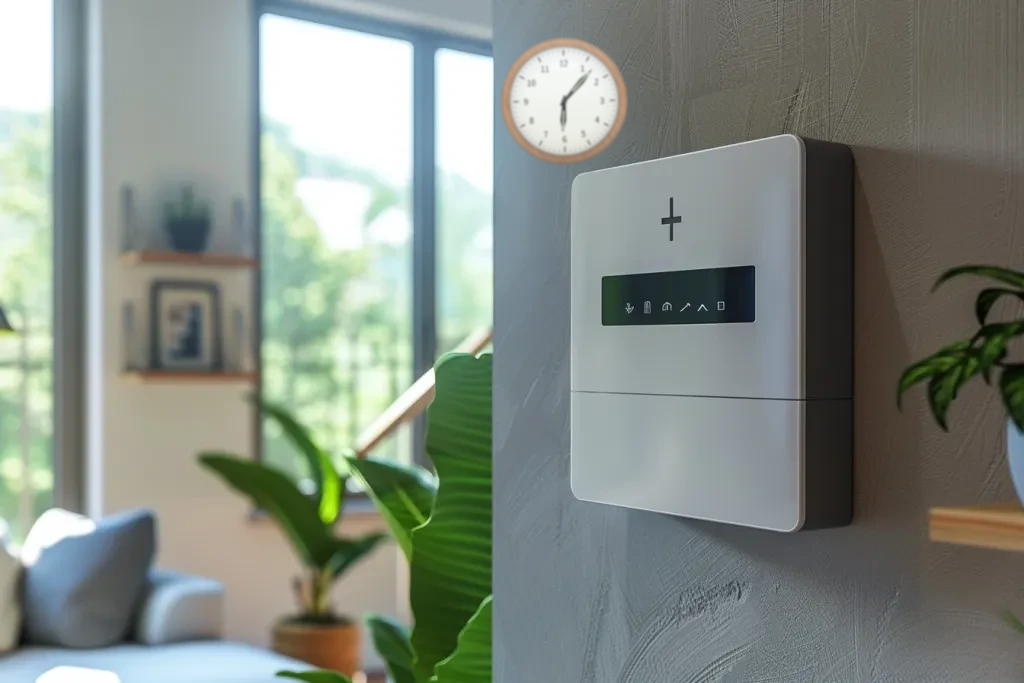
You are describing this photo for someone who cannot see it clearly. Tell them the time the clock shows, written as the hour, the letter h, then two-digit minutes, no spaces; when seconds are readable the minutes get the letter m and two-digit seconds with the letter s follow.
6h07
